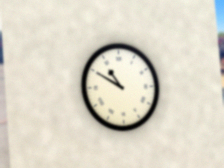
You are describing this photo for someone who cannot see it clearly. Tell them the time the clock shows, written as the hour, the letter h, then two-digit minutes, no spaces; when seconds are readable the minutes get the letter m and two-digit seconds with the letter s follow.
10h50
